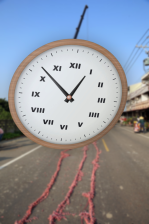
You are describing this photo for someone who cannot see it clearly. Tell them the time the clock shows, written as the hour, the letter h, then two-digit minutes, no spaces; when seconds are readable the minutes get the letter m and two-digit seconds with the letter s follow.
12h52
